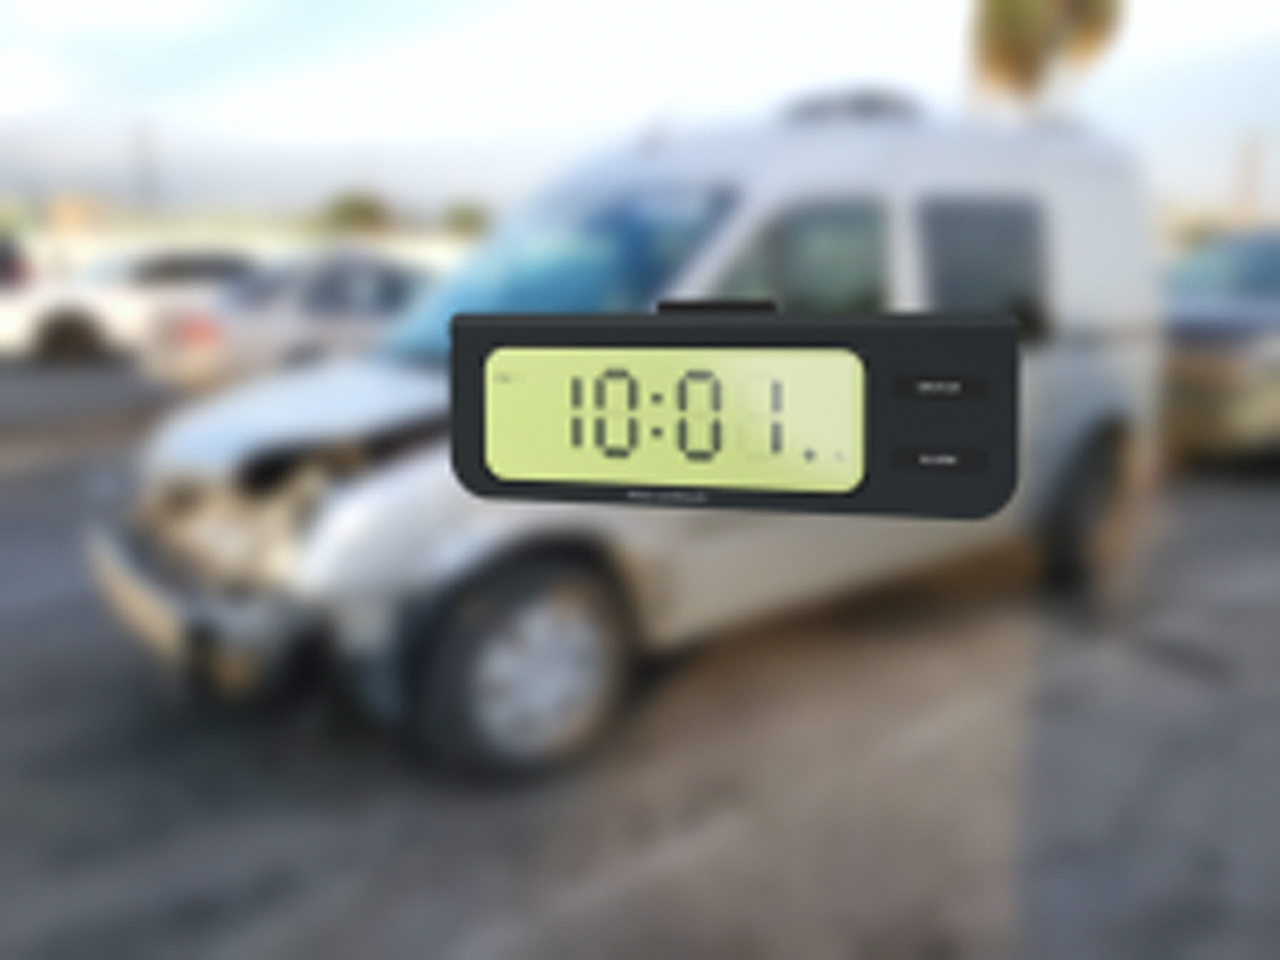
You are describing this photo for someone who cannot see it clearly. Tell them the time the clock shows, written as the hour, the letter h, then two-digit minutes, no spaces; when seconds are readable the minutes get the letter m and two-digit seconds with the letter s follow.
10h01
